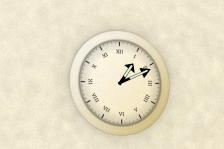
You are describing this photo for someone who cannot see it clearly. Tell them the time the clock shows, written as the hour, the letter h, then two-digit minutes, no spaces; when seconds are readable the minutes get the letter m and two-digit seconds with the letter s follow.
1h11
